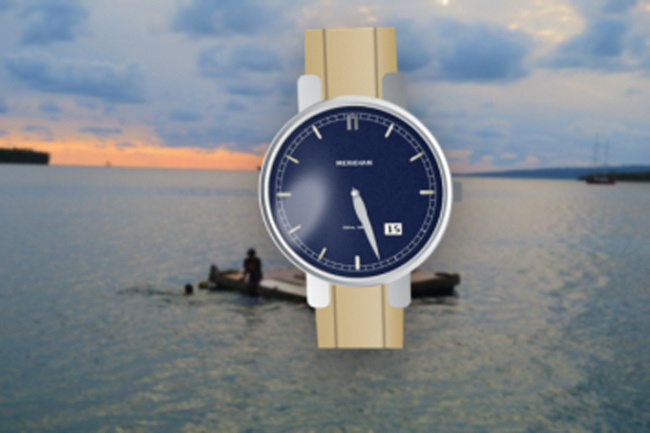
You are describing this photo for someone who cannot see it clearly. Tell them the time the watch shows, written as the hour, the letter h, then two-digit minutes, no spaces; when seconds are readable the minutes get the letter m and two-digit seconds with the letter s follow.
5h27
